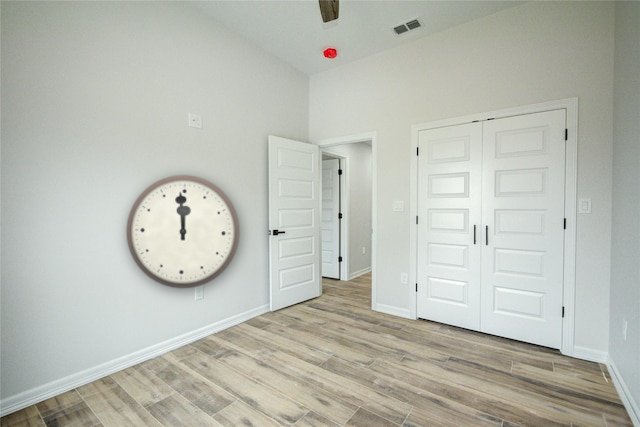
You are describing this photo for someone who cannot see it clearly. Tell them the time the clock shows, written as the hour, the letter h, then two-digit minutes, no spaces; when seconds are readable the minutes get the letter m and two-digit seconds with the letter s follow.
11h59
